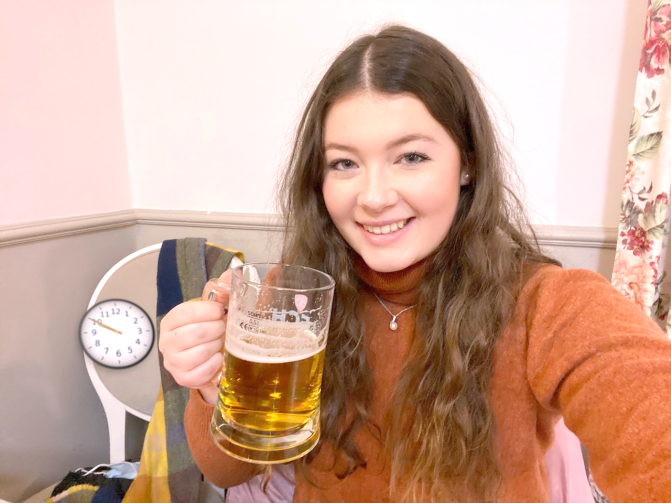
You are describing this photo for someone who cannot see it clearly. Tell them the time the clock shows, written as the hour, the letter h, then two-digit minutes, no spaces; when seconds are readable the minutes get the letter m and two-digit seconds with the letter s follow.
9h50
